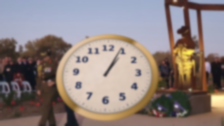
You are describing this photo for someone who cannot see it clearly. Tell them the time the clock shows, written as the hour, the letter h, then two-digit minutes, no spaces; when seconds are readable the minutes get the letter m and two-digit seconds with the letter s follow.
1h04
